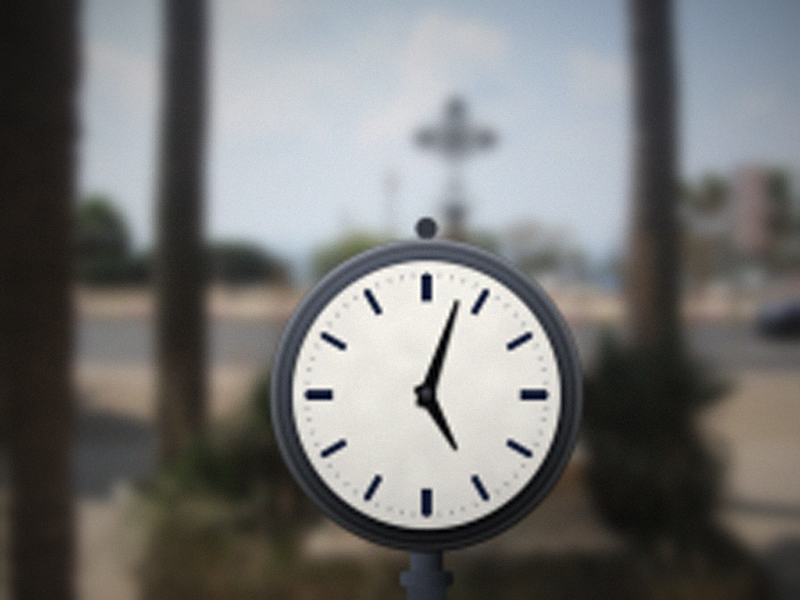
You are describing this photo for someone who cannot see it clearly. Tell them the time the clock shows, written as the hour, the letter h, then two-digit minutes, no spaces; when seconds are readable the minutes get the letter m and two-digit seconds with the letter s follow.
5h03
